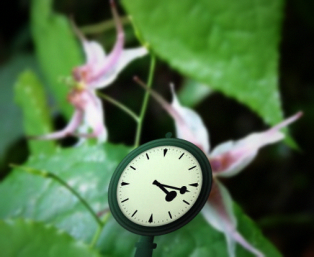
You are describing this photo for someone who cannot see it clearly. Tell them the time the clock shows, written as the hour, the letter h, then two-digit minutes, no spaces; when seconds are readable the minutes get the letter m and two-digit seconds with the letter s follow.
4h17
